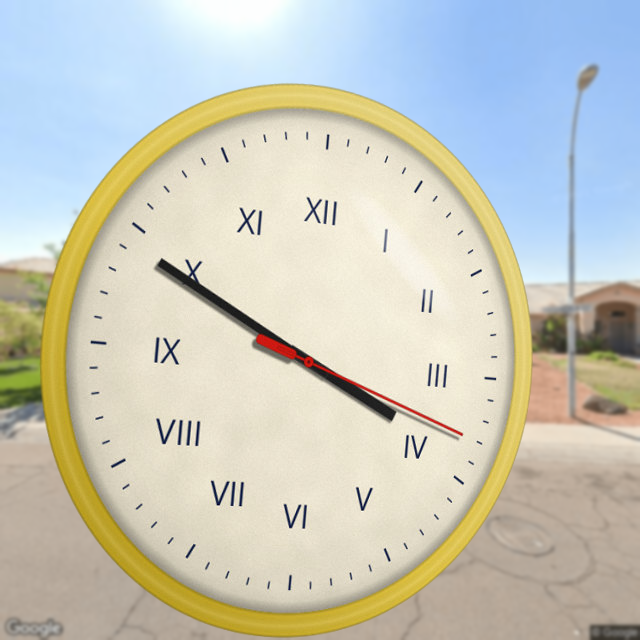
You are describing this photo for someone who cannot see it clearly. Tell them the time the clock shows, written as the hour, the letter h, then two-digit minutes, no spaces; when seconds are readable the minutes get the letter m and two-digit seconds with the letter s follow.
3h49m18s
